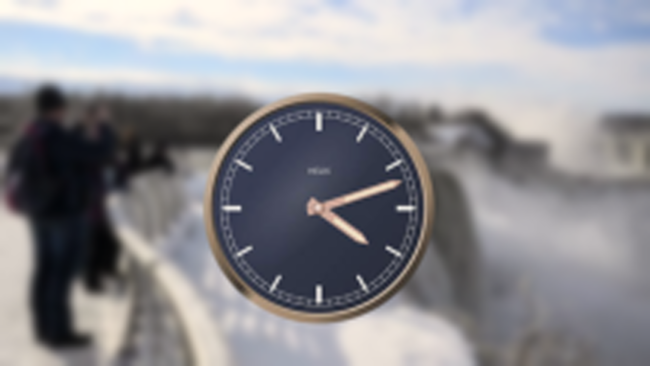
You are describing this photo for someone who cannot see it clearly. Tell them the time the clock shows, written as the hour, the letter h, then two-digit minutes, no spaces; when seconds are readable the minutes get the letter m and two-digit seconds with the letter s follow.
4h12
